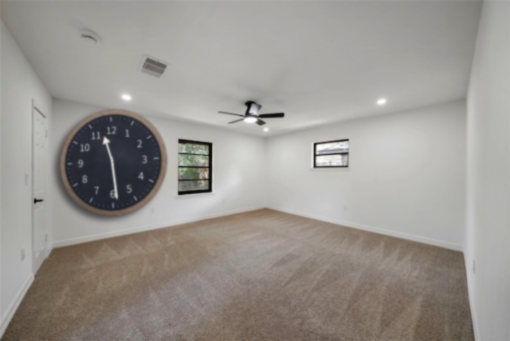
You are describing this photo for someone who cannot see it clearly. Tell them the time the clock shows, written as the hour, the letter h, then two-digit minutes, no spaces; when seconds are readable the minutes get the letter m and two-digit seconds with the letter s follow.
11h29
